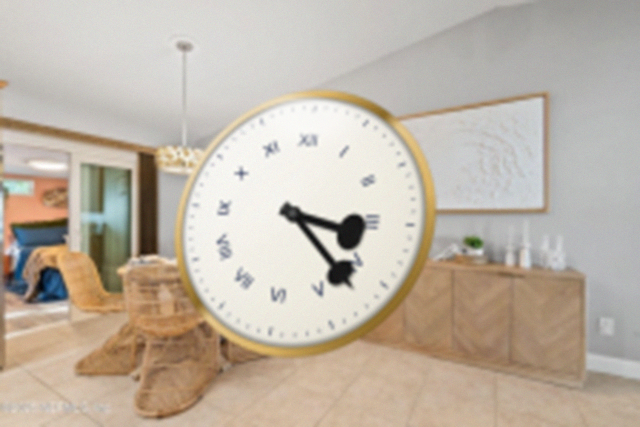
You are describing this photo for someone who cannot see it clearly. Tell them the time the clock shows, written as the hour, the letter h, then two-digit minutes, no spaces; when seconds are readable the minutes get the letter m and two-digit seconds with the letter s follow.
3h22
